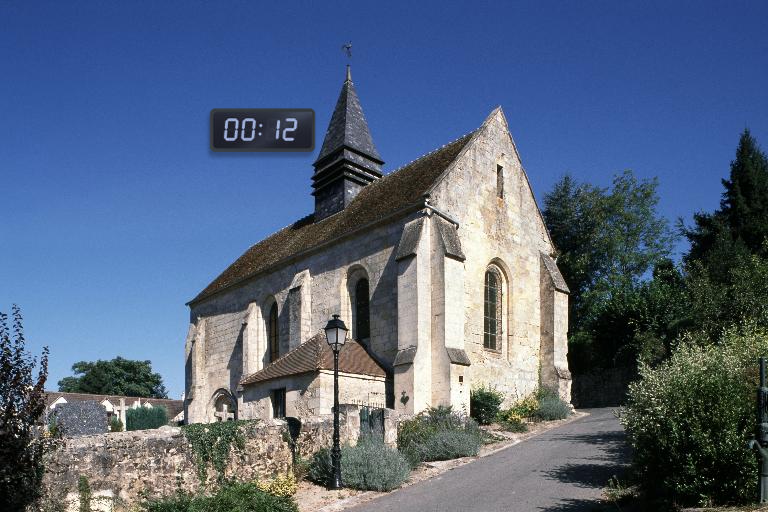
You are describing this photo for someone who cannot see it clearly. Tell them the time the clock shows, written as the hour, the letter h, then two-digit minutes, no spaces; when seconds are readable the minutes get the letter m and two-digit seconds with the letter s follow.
0h12
